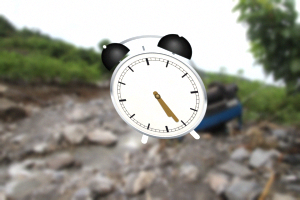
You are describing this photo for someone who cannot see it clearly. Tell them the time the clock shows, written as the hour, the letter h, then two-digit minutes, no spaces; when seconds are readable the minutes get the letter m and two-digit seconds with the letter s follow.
5h26
